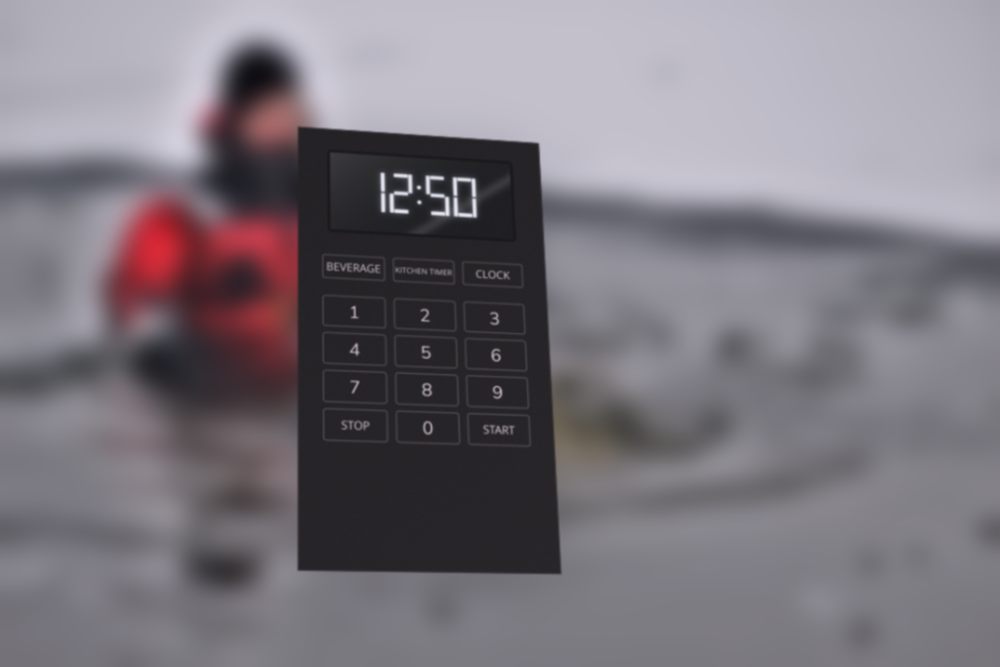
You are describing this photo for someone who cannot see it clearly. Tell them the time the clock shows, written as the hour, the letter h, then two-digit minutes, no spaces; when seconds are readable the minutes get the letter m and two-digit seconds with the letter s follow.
12h50
